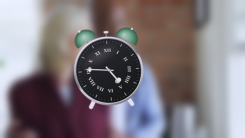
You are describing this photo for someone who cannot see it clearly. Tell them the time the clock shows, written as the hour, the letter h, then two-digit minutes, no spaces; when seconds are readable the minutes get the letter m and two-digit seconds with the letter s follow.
4h46
